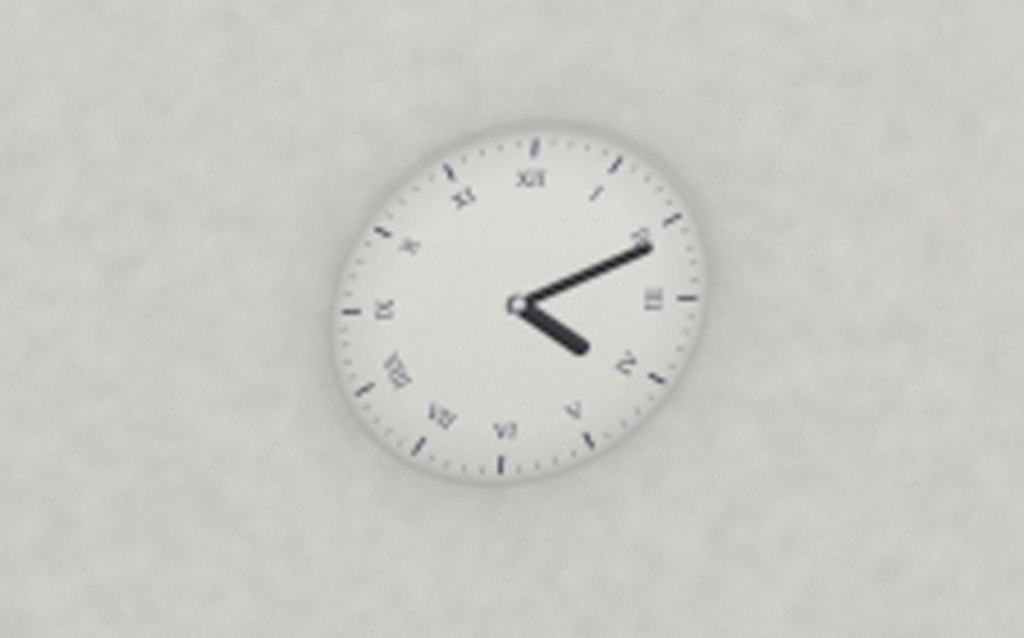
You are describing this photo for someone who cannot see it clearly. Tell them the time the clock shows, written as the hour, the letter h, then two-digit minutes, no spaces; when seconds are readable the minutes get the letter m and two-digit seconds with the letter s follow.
4h11
